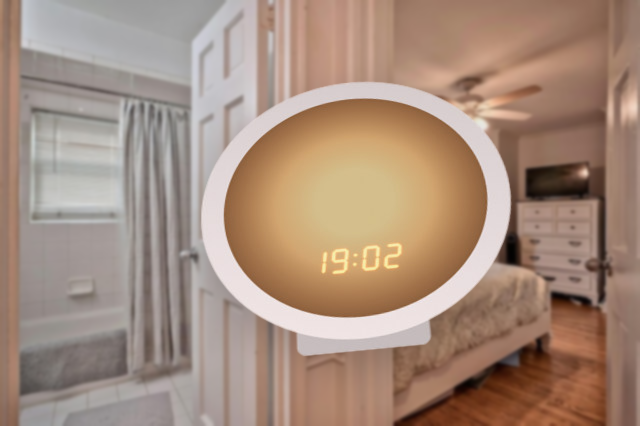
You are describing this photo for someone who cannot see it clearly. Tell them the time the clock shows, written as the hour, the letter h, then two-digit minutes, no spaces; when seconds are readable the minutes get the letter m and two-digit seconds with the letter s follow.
19h02
